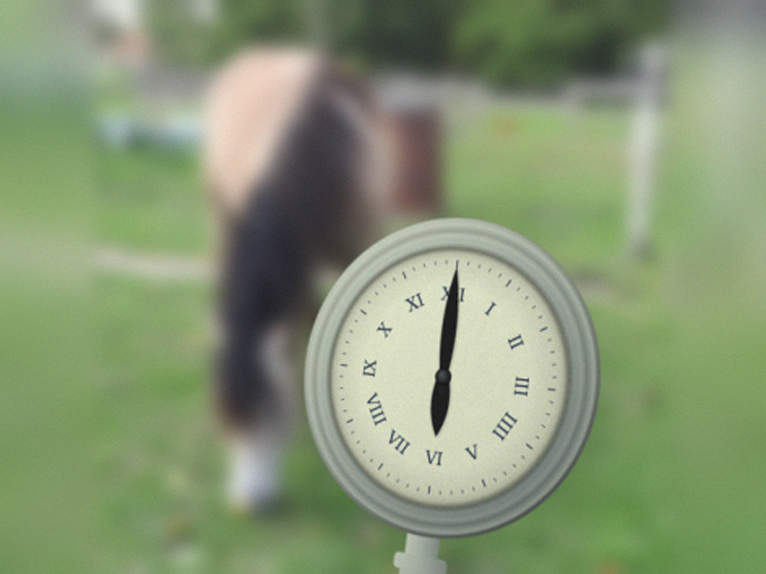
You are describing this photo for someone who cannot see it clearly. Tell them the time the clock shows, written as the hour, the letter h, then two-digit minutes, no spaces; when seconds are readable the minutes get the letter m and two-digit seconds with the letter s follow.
6h00
